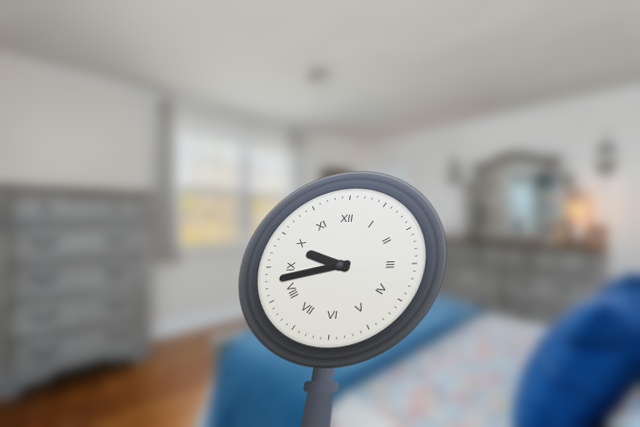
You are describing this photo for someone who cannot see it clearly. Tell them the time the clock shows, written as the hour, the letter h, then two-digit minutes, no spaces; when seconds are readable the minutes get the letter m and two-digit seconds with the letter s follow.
9h43
